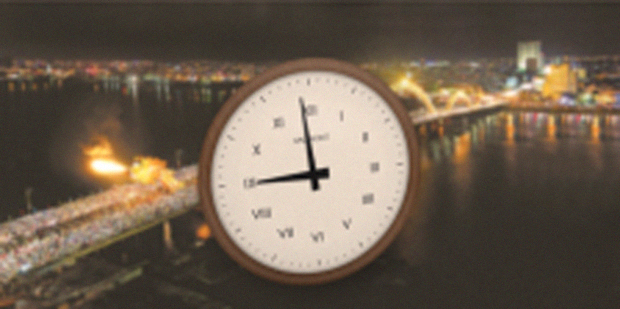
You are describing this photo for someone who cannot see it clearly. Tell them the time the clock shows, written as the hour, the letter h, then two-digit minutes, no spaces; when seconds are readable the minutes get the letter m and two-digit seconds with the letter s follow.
8h59
